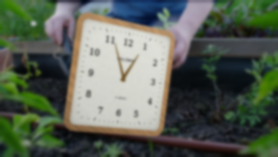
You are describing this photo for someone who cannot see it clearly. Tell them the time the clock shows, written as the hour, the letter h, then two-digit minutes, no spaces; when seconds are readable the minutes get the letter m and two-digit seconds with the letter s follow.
12h56
